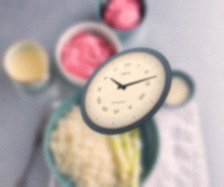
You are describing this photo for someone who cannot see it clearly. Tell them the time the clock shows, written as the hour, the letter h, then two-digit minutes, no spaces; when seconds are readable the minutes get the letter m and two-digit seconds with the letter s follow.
10h13
